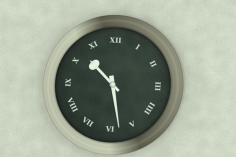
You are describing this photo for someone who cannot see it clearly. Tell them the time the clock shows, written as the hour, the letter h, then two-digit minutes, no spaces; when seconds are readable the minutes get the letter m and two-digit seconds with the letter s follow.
10h28
